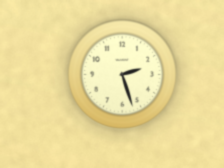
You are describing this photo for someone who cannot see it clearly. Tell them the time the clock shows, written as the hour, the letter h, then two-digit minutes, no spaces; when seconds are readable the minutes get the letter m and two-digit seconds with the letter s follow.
2h27
